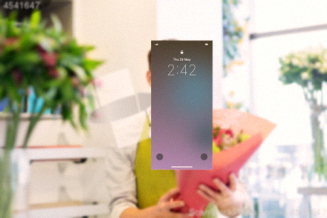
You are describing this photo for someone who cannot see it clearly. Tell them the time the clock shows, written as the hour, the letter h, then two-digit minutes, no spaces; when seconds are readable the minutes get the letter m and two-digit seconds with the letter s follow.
2h42
